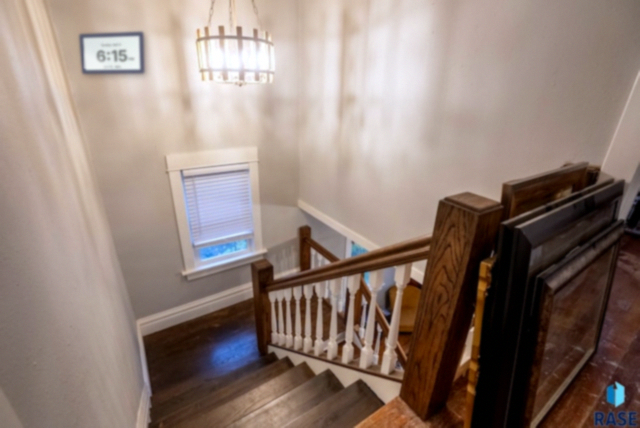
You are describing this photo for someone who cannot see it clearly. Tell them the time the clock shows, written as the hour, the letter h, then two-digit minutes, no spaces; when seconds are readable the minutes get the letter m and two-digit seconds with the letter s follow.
6h15
